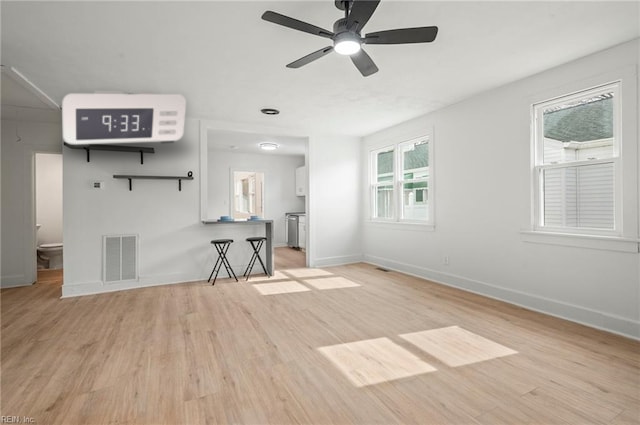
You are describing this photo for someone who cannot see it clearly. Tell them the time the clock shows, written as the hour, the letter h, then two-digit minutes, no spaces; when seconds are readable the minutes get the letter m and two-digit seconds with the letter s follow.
9h33
